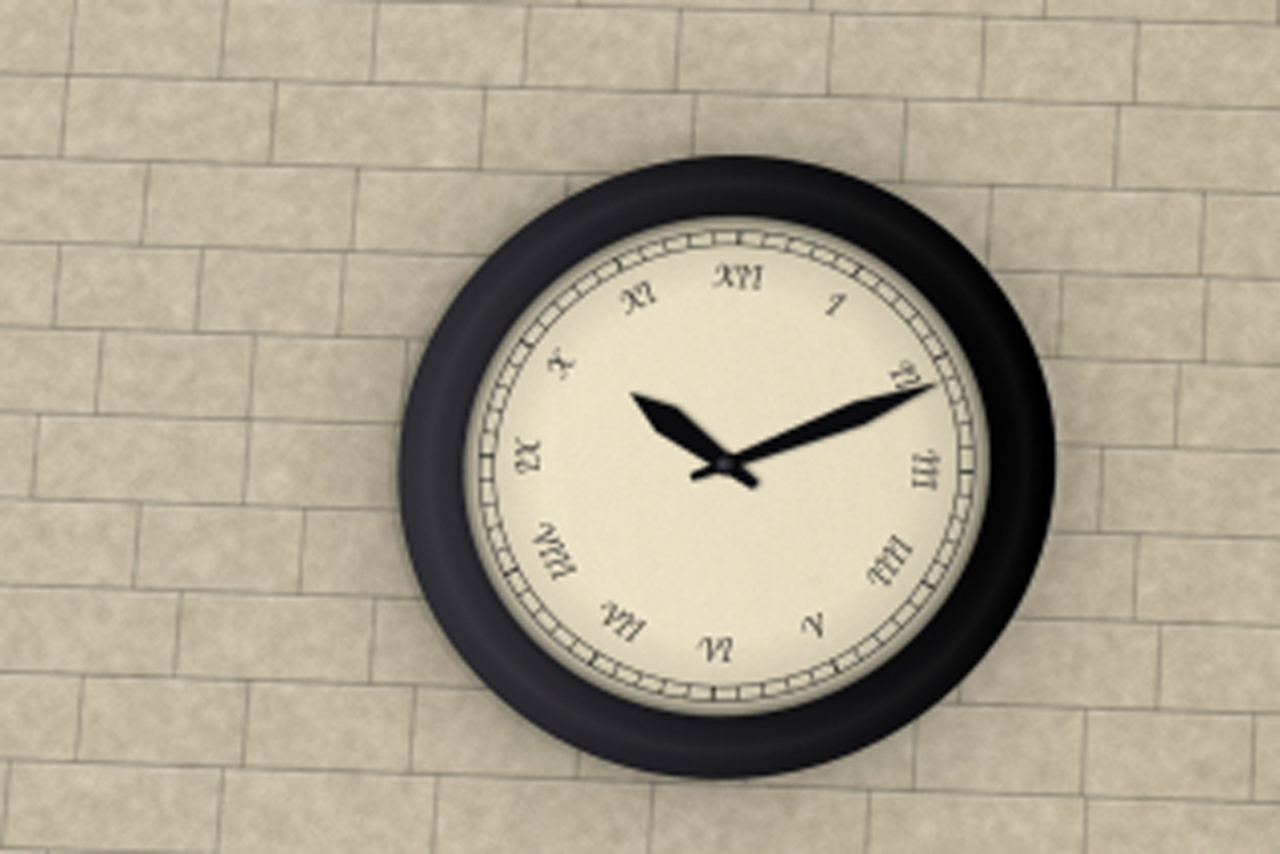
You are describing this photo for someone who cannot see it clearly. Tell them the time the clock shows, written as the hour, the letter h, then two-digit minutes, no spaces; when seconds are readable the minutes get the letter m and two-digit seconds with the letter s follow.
10h11
